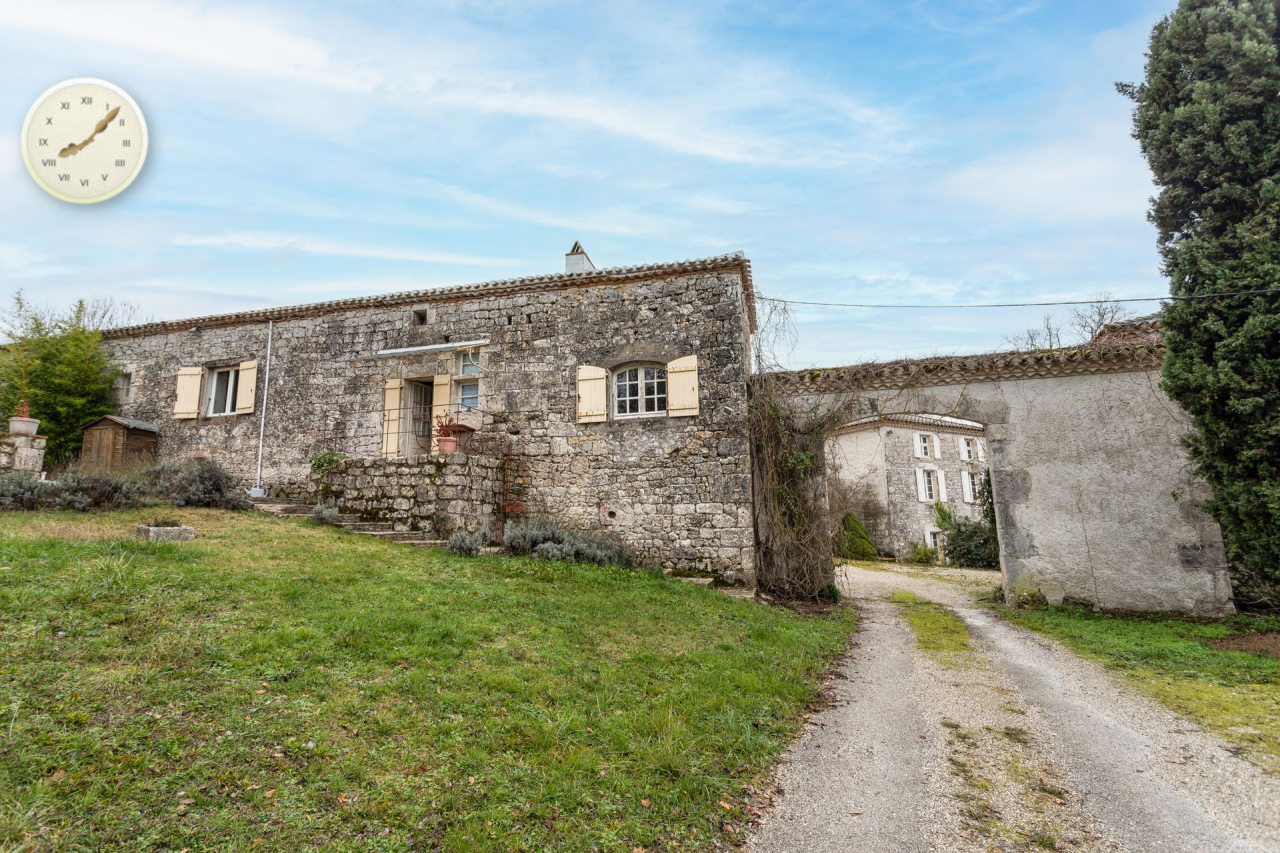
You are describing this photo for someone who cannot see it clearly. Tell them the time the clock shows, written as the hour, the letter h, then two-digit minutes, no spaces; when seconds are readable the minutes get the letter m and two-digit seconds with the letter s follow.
8h07
